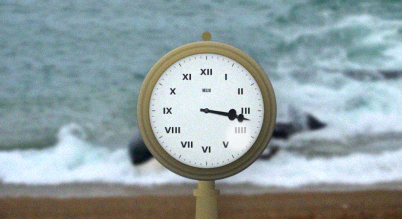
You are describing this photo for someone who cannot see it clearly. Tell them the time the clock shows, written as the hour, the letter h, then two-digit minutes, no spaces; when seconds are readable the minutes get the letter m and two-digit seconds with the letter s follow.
3h17
